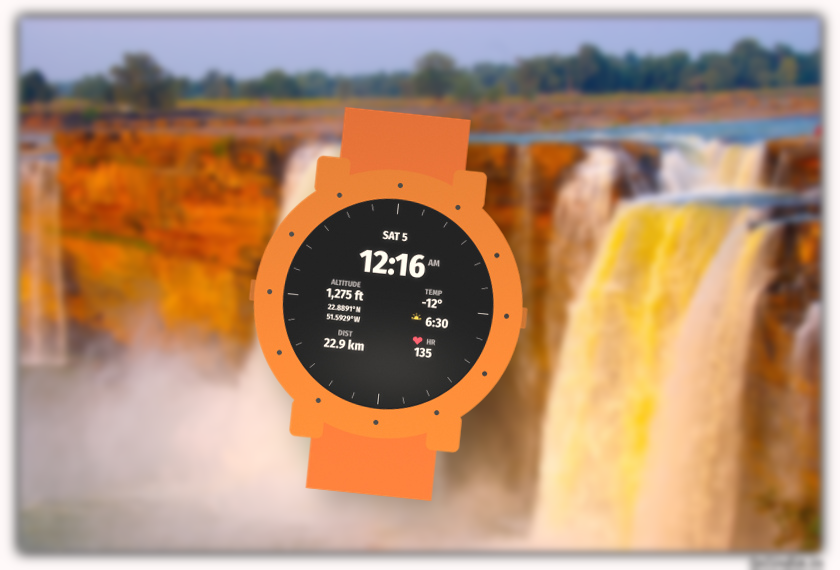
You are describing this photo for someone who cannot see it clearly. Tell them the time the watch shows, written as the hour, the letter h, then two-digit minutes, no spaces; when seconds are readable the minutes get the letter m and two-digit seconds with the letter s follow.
12h16
